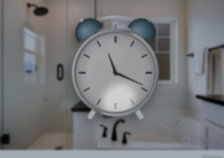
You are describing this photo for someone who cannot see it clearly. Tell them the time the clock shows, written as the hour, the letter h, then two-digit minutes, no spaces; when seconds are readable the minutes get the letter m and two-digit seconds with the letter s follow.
11h19
